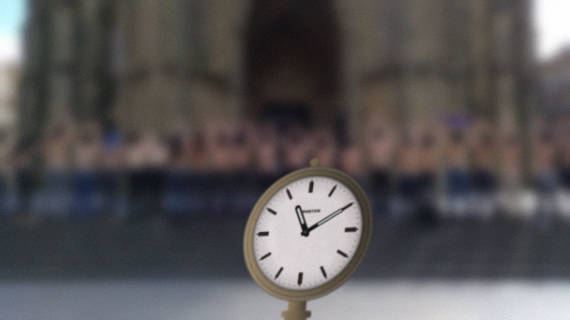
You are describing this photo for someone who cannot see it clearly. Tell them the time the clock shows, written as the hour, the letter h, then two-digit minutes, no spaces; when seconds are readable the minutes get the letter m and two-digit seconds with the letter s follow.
11h10
